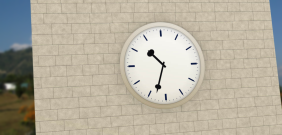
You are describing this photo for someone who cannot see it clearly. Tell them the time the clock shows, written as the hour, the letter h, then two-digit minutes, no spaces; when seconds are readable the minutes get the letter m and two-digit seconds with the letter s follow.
10h33
